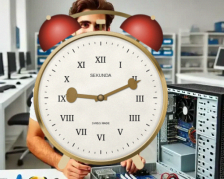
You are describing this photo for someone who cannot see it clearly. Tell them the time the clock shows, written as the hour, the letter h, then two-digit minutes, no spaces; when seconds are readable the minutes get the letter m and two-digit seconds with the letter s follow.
9h11
